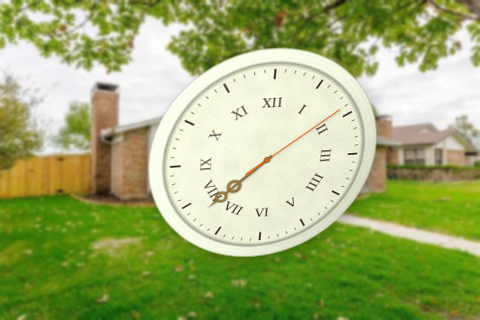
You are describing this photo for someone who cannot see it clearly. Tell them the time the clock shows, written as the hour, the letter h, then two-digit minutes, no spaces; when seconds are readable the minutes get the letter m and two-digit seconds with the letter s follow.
7h38m09s
